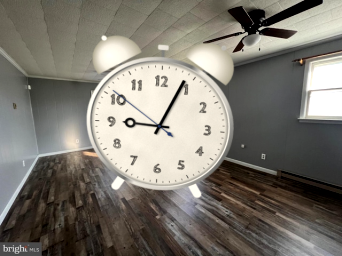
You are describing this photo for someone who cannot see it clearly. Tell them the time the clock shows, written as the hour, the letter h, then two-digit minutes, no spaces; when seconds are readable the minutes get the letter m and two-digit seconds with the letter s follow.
9h03m51s
